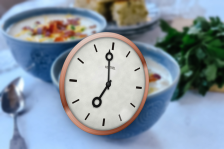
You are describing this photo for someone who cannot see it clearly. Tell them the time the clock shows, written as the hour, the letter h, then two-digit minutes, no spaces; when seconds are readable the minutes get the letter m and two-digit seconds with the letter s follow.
6h59
